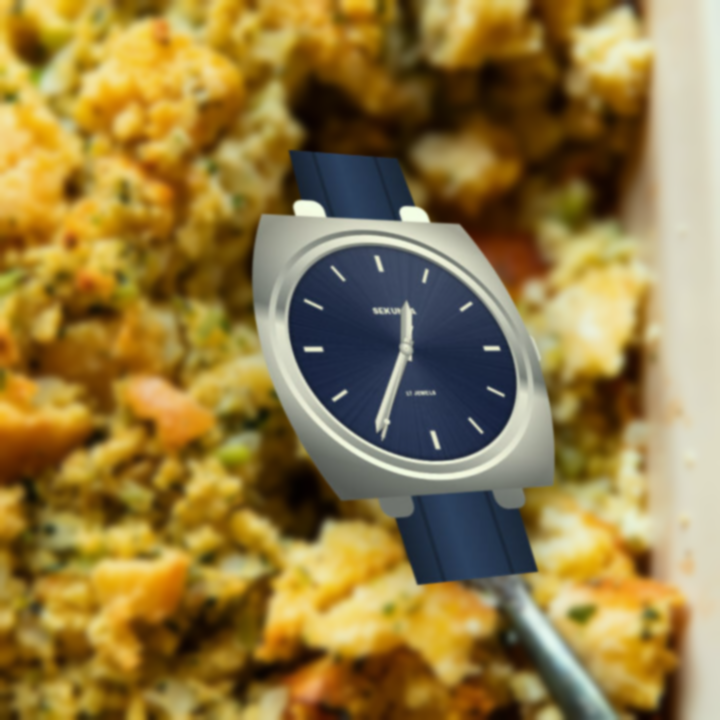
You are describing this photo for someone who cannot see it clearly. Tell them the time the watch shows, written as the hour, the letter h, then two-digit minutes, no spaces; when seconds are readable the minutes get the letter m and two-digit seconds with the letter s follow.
12h35m35s
